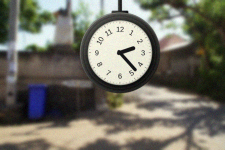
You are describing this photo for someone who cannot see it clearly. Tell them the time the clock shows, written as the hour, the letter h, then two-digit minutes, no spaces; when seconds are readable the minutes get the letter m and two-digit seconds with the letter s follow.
2h23
